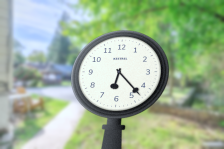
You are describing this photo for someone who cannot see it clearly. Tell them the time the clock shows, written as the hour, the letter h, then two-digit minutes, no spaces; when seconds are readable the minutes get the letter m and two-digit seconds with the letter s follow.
6h23
